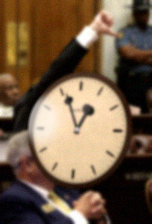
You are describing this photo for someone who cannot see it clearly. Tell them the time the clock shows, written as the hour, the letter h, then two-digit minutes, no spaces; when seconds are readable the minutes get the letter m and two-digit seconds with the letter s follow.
12h56
